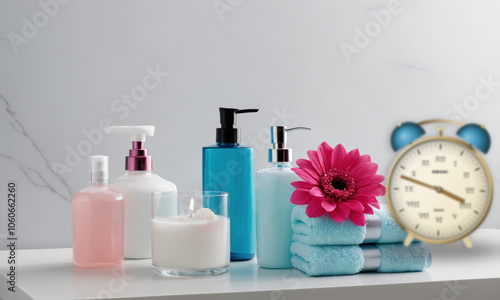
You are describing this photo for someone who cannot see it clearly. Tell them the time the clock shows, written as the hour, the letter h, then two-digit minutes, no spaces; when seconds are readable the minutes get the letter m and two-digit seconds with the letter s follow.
3h48
